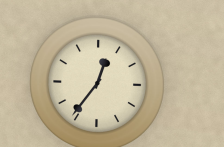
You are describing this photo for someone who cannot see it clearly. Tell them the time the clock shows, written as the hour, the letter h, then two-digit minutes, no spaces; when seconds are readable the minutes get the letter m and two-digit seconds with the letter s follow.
12h36
